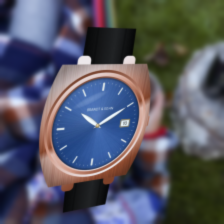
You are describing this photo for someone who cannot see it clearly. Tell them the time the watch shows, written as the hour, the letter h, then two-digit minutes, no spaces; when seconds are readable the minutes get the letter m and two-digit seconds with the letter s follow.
10h10
